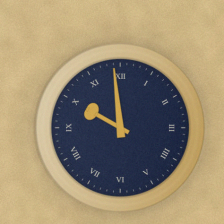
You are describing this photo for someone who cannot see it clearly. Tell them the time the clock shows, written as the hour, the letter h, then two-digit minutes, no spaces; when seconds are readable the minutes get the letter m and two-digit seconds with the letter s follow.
9h59
